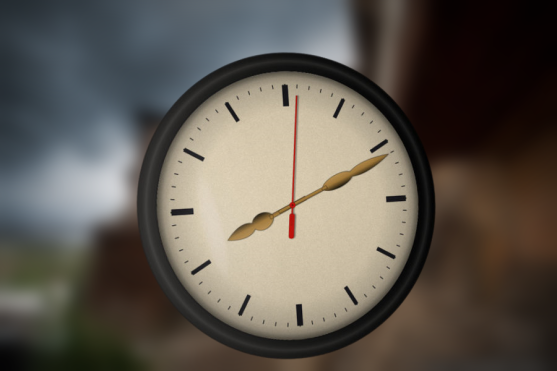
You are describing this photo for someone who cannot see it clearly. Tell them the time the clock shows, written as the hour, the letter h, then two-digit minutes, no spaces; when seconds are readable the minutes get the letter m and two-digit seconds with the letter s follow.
8h11m01s
